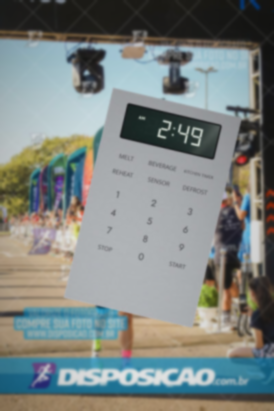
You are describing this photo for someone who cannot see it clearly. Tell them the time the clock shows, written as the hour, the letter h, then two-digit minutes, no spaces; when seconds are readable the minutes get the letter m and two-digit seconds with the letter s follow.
2h49
